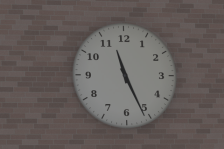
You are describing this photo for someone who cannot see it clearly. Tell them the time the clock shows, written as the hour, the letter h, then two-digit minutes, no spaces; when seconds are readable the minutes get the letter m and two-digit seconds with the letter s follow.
11h26
